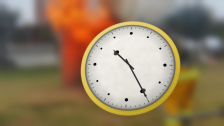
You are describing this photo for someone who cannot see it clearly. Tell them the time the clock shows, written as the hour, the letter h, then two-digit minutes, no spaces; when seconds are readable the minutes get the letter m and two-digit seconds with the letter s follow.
10h25
